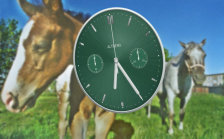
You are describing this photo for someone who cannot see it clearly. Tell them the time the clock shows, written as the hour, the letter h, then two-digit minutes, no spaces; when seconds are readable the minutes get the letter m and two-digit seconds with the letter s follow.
6h25
